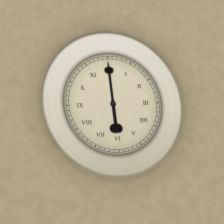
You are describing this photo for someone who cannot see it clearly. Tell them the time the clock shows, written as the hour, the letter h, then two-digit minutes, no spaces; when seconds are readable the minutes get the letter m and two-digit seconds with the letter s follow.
6h00
